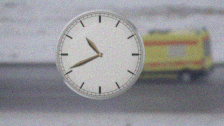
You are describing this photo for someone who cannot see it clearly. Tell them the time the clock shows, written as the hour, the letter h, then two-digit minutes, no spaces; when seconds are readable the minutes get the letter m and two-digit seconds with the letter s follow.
10h41
